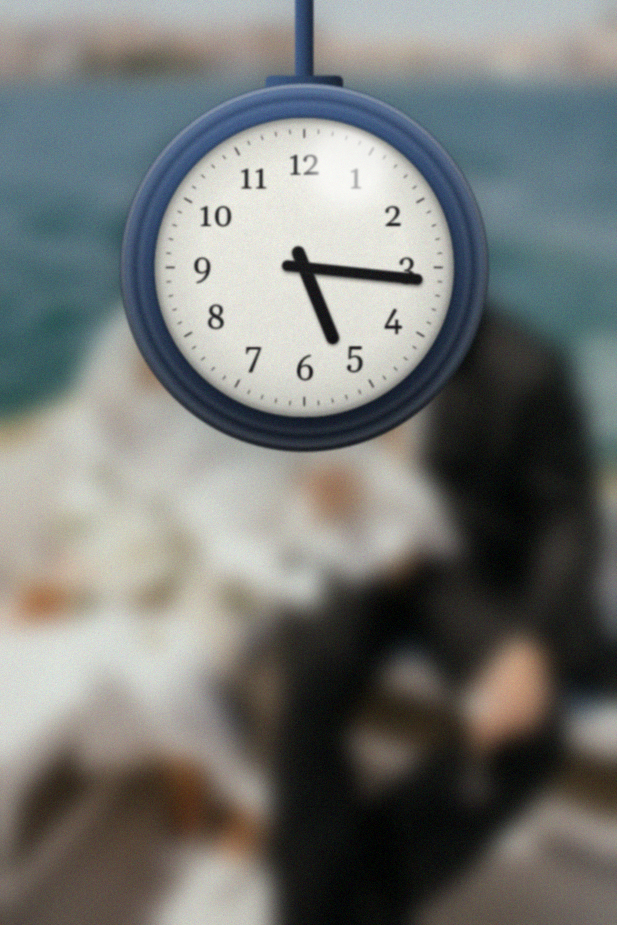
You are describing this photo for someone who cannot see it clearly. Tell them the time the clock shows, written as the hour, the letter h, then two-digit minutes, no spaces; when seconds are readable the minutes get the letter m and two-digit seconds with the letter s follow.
5h16
